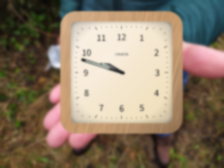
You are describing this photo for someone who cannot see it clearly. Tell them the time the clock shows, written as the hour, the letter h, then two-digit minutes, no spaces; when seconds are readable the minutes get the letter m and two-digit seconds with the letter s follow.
9h48
